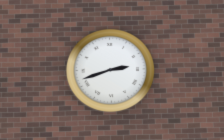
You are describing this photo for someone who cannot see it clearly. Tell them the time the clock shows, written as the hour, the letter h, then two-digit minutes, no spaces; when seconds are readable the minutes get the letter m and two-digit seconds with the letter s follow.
2h42
